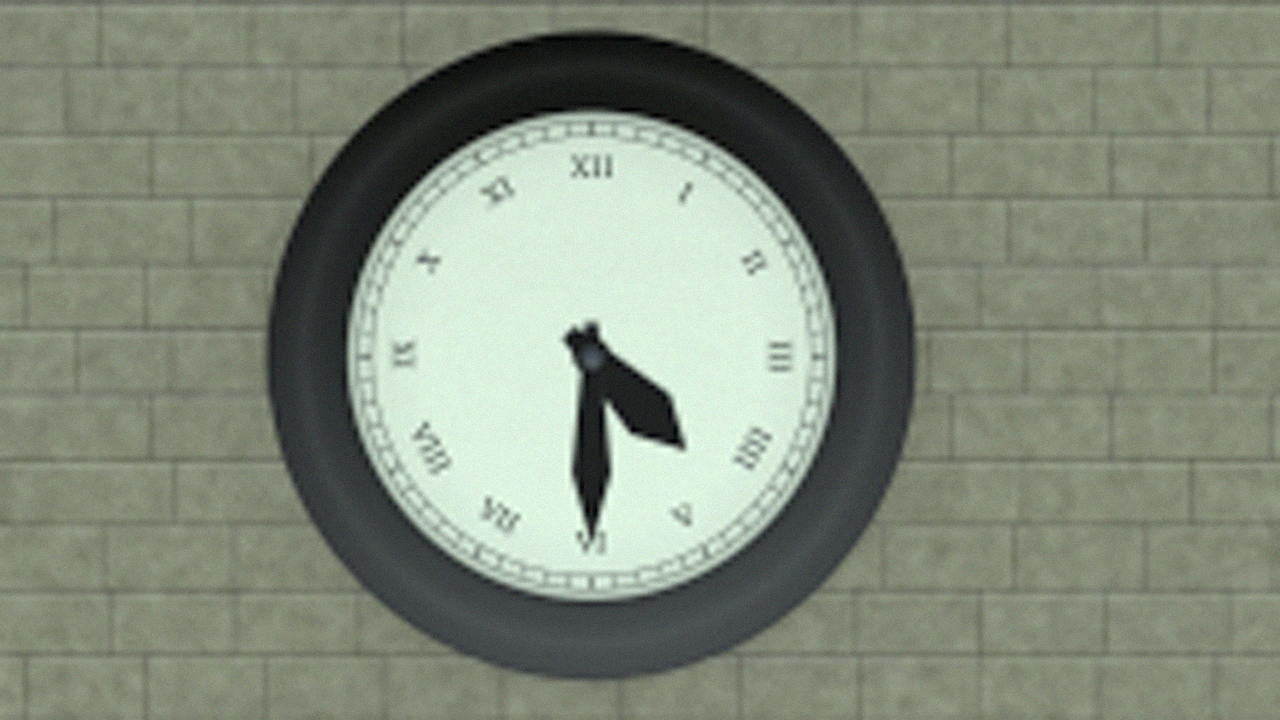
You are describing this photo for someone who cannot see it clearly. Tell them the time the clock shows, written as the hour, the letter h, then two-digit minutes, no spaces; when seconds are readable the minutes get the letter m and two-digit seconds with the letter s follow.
4h30
